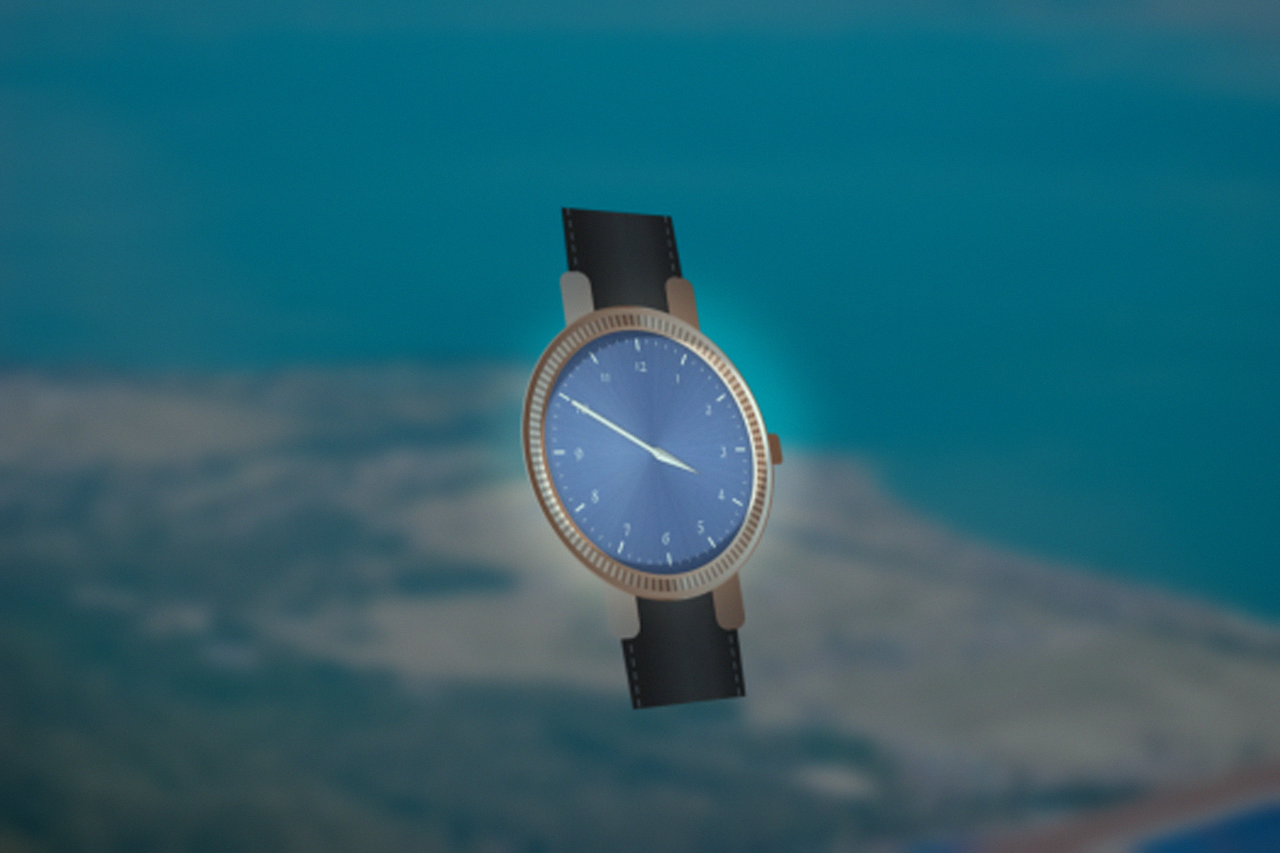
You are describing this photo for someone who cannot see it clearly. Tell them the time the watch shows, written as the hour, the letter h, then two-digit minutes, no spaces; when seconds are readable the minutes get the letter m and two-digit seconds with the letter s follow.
3h50
